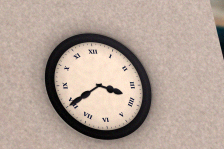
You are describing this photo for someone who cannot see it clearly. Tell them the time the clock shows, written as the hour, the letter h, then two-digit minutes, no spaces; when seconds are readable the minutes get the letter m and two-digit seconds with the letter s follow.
3h40
